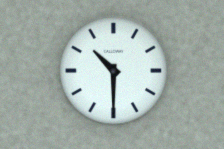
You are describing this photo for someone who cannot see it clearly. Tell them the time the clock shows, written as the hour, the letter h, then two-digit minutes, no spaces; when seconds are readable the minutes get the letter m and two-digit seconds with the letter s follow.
10h30
